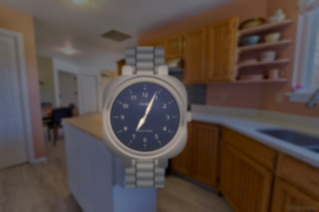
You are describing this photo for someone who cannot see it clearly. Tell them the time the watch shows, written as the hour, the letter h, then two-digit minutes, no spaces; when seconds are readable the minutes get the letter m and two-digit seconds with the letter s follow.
7h04
